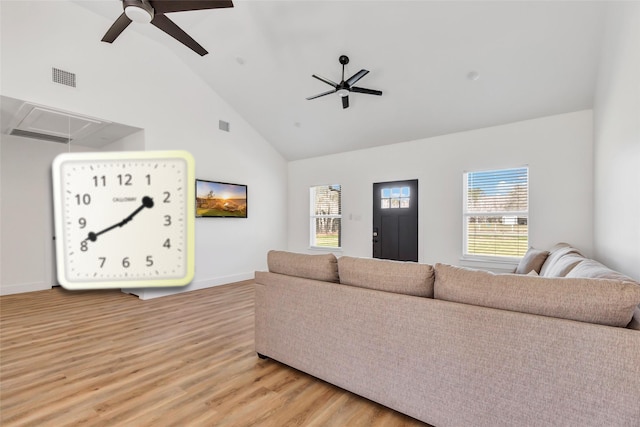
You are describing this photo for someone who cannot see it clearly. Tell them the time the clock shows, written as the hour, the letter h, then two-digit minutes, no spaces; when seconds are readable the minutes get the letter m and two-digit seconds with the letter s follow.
1h41
